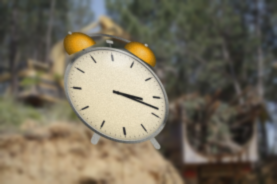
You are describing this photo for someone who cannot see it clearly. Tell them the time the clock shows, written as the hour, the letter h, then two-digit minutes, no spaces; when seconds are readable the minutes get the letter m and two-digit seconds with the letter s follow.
3h18
